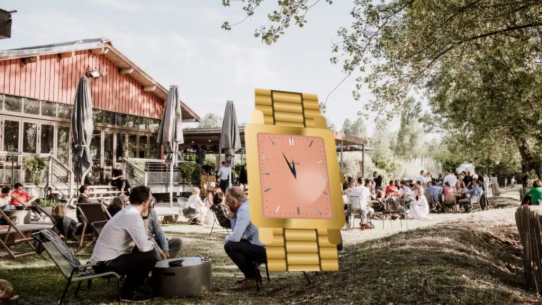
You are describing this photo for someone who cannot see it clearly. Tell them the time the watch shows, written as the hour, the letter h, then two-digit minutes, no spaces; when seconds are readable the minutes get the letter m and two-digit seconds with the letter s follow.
11h56
